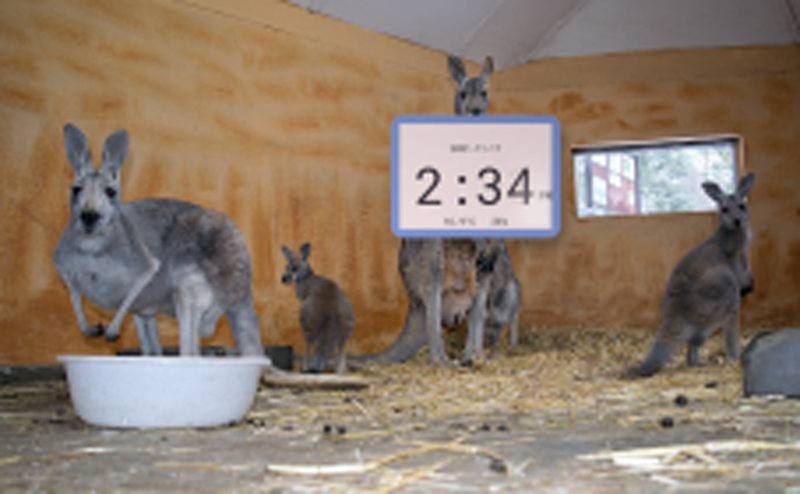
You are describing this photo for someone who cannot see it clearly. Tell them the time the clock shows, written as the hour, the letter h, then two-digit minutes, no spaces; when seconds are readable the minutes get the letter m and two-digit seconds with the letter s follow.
2h34
